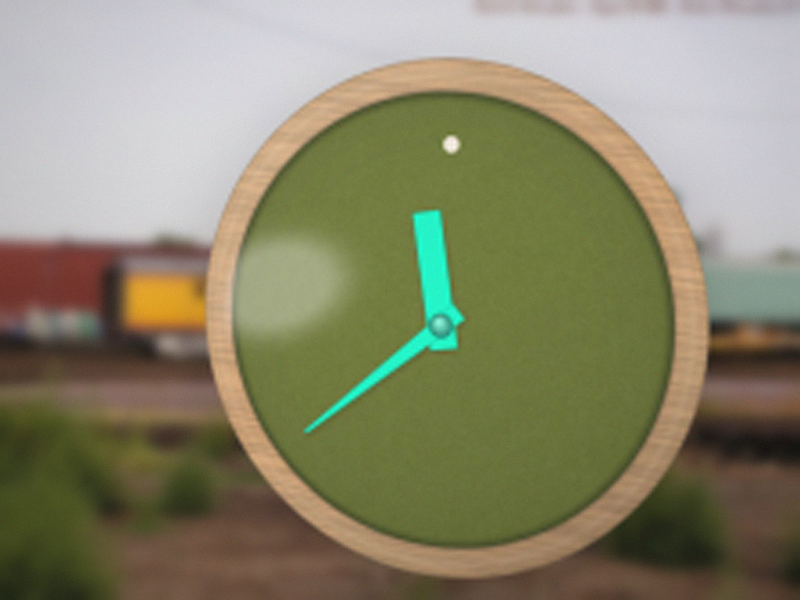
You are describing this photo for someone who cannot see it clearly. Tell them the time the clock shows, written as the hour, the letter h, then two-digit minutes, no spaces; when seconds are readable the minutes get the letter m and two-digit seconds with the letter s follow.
11h38
